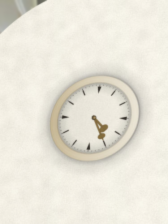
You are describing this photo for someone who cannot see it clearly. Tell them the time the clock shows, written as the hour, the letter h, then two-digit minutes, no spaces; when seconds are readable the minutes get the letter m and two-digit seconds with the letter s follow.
4h25
